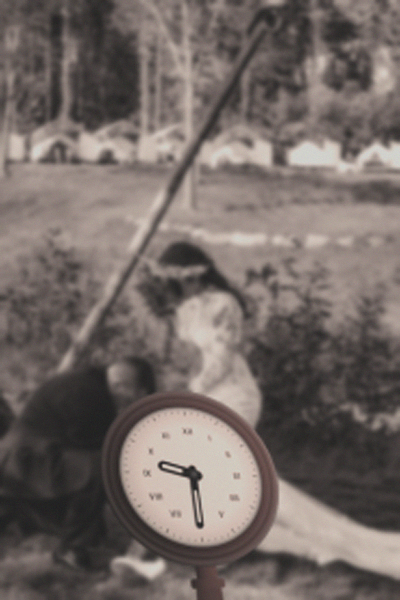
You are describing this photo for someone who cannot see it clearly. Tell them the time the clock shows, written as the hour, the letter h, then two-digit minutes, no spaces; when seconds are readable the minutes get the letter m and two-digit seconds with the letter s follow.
9h30
